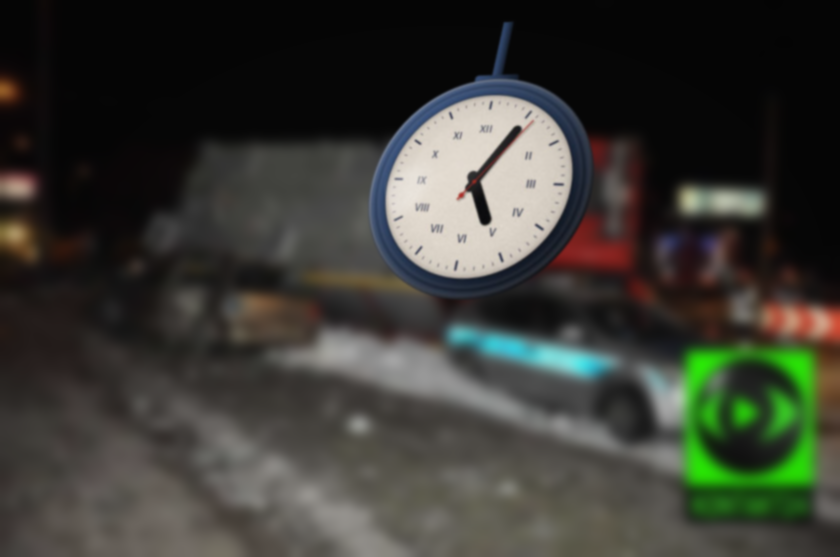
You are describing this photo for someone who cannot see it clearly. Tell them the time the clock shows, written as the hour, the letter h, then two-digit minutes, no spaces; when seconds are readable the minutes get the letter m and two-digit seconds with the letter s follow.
5h05m06s
